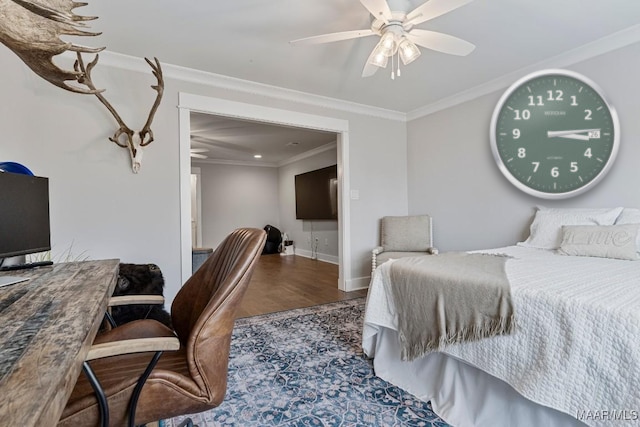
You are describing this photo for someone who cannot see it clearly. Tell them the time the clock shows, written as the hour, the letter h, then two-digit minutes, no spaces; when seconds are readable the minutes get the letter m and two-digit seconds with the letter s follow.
3h14
